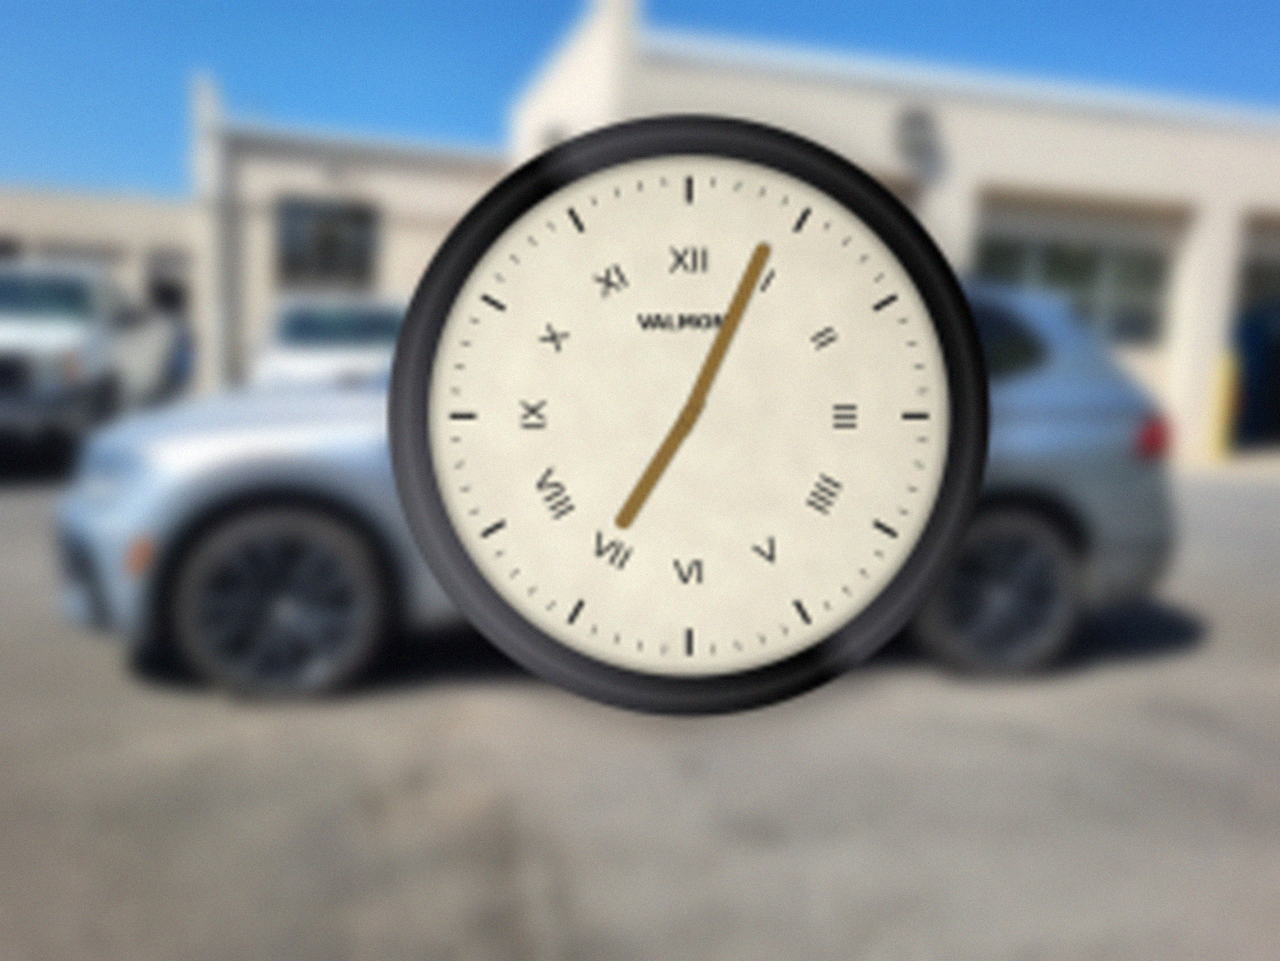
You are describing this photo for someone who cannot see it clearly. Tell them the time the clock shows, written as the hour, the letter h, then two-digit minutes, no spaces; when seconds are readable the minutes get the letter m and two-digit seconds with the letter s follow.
7h04
